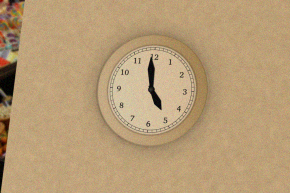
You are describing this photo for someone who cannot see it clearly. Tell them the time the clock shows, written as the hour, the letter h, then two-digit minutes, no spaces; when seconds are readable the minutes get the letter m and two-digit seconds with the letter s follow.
4h59
